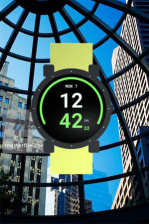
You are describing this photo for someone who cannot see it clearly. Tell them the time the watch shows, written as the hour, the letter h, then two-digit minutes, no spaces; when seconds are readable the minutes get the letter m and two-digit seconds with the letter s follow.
12h42
